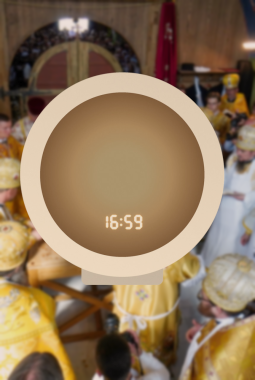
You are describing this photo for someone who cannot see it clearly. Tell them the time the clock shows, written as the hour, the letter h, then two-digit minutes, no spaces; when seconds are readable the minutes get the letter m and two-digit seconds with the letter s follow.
16h59
